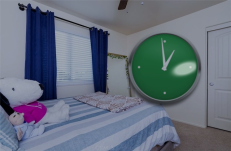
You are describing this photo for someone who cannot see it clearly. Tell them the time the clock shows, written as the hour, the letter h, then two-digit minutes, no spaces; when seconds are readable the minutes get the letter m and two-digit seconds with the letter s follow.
12h59
